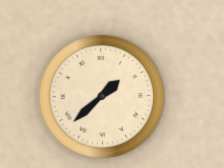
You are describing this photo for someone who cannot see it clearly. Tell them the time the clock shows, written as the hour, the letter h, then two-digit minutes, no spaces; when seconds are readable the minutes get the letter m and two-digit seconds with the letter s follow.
1h38
